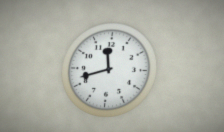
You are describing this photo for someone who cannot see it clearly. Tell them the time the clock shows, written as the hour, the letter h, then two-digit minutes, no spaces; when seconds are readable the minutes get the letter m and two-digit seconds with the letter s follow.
11h42
